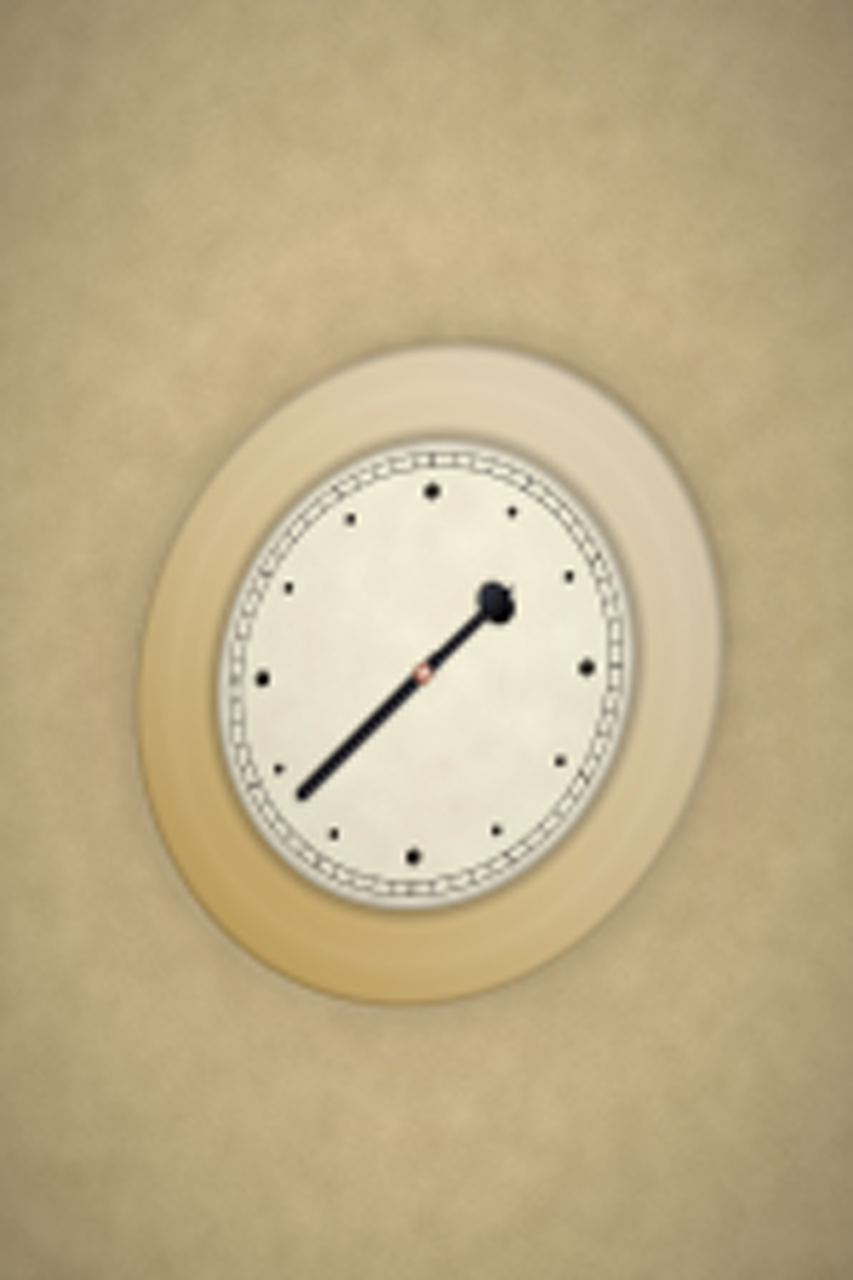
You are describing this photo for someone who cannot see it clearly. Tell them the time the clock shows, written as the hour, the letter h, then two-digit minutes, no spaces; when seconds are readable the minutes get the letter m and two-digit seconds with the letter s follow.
1h38
